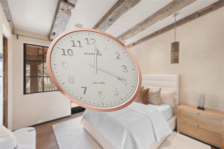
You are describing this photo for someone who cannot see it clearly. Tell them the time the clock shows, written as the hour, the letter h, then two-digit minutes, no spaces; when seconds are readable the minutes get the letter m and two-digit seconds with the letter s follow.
12h19
